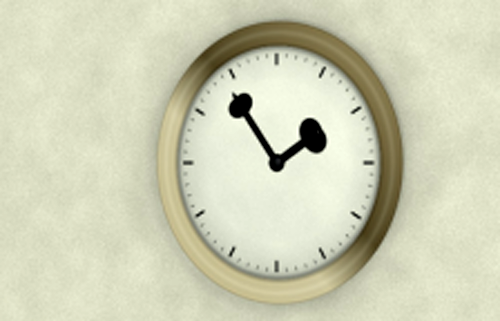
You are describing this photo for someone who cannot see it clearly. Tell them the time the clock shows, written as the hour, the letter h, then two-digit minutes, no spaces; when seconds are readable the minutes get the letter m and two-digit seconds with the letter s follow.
1h54
